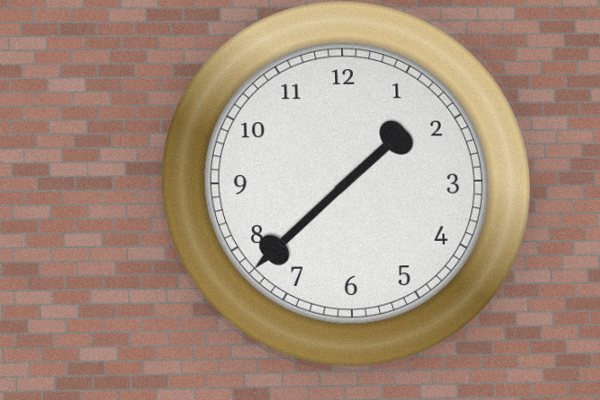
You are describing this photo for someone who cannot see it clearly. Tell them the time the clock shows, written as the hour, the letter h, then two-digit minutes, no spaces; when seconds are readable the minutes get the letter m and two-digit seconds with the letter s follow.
1h38
